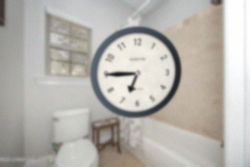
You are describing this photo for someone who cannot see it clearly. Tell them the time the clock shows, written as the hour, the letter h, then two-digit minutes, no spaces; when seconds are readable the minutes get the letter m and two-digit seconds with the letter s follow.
6h45
